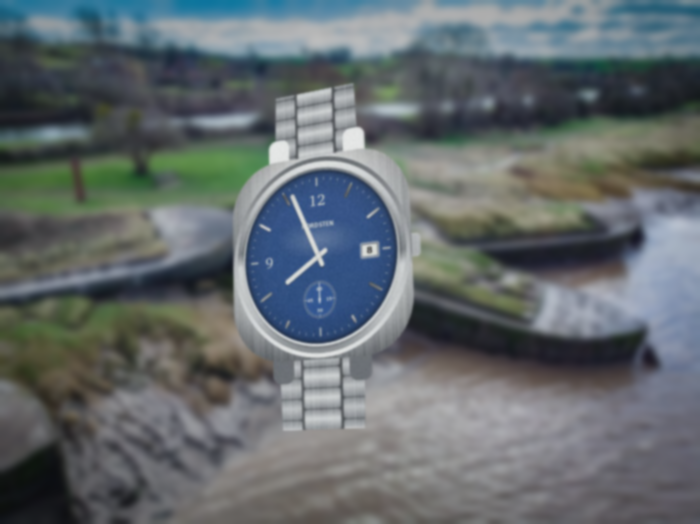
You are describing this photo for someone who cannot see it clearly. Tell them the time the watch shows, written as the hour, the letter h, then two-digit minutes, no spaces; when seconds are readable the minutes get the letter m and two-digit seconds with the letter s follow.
7h56
